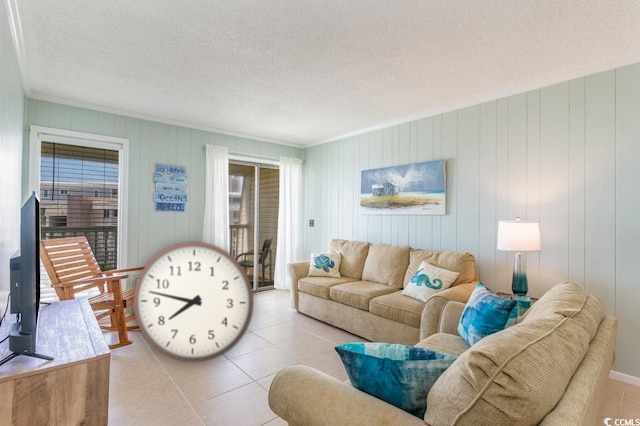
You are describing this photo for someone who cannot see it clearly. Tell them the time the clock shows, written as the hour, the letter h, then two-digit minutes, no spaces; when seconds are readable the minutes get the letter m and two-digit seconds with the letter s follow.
7h47
